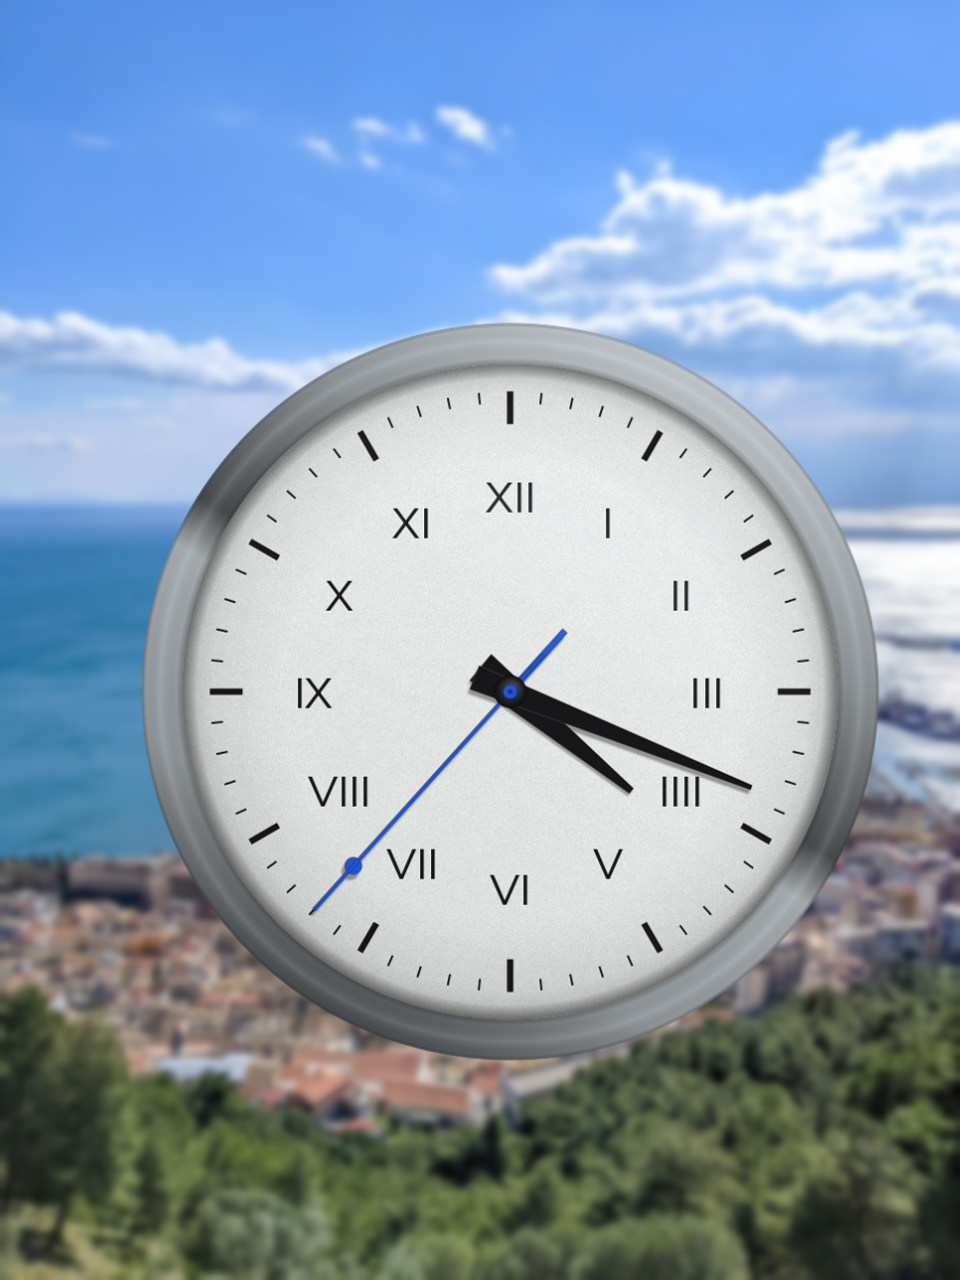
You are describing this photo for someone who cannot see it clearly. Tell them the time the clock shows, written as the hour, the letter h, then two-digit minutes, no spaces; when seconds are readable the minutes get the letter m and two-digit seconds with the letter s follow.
4h18m37s
